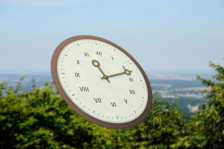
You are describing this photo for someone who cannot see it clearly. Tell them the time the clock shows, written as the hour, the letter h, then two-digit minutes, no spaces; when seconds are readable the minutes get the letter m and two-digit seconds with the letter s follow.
11h12
